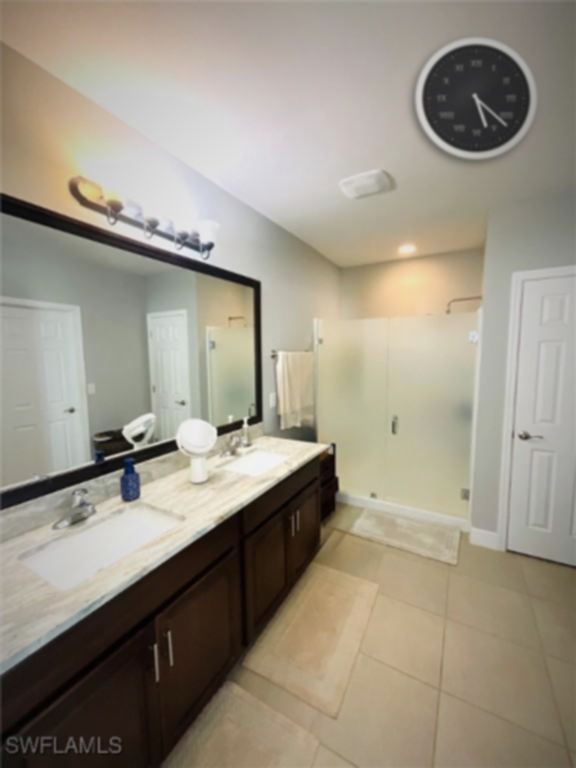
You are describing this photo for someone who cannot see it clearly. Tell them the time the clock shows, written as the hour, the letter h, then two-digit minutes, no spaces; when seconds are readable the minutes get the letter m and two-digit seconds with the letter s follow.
5h22
